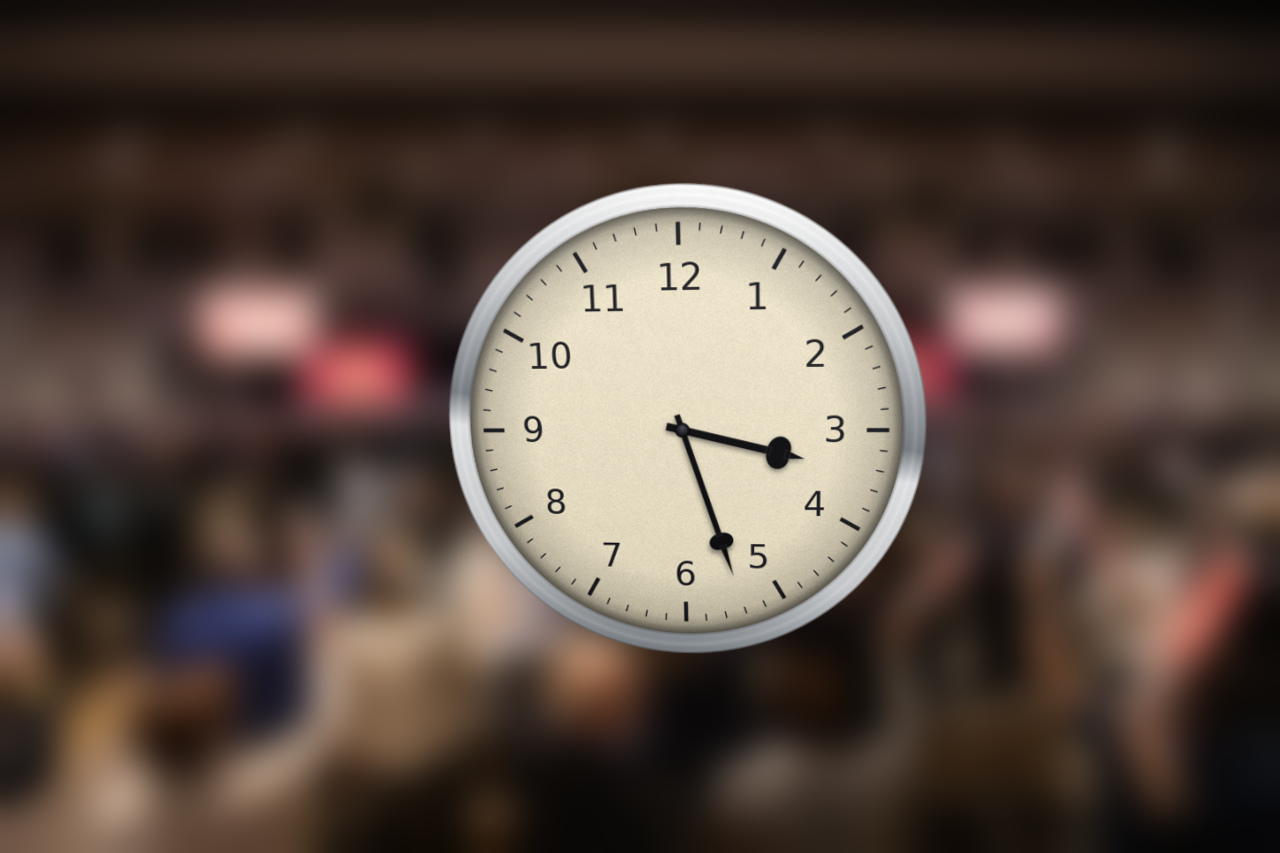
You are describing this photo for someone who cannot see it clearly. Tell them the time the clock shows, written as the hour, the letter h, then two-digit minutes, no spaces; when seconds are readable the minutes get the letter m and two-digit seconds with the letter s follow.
3h27
